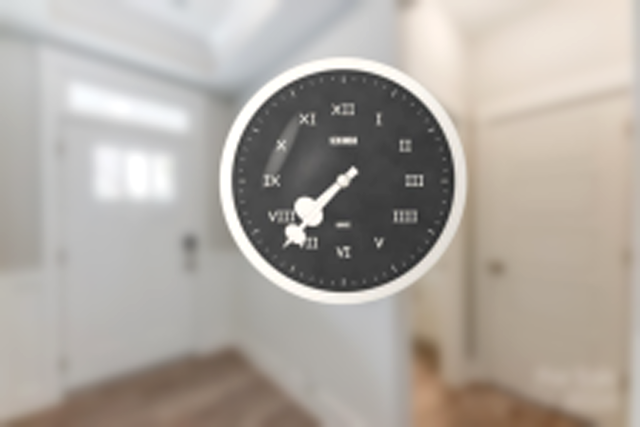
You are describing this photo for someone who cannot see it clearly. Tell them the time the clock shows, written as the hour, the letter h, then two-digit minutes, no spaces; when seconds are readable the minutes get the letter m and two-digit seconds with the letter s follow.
7h37
